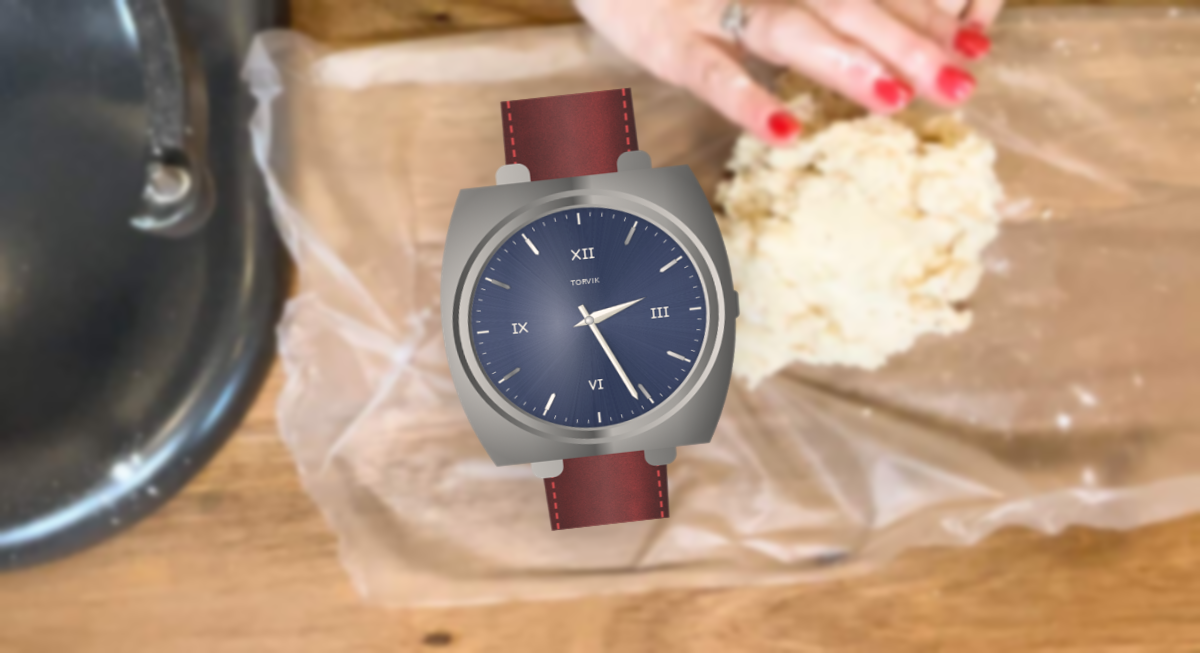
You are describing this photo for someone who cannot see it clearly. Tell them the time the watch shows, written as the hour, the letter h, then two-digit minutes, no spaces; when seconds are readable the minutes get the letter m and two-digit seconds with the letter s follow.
2h26
